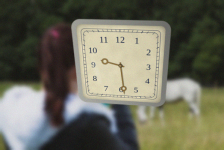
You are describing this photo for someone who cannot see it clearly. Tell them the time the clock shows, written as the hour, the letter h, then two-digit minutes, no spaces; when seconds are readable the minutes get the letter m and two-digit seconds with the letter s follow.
9h29
